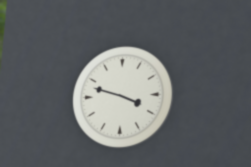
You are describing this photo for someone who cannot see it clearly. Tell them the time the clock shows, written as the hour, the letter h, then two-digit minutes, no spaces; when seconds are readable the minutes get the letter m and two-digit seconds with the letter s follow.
3h48
